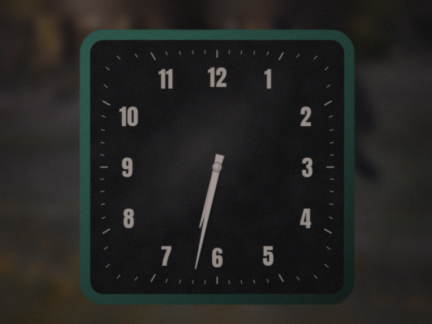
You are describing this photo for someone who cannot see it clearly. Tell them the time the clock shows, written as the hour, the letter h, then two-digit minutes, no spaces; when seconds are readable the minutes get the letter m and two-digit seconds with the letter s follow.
6h32
